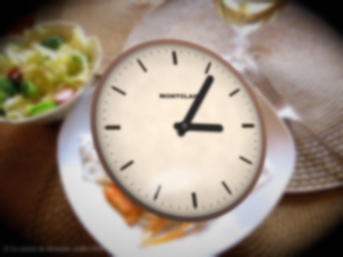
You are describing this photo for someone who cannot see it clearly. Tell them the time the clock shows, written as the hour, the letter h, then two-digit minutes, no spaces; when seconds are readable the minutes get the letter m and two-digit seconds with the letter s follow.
3h06
